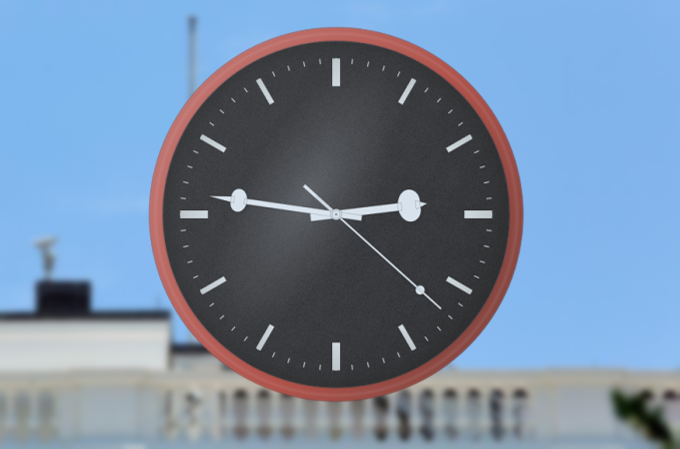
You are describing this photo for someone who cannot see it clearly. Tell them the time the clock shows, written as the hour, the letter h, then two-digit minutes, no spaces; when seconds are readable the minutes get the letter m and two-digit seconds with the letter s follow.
2h46m22s
